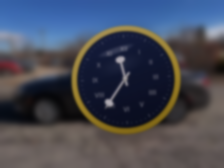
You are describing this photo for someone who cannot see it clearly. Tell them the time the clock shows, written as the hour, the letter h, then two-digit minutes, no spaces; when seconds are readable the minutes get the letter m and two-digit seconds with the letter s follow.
11h36
